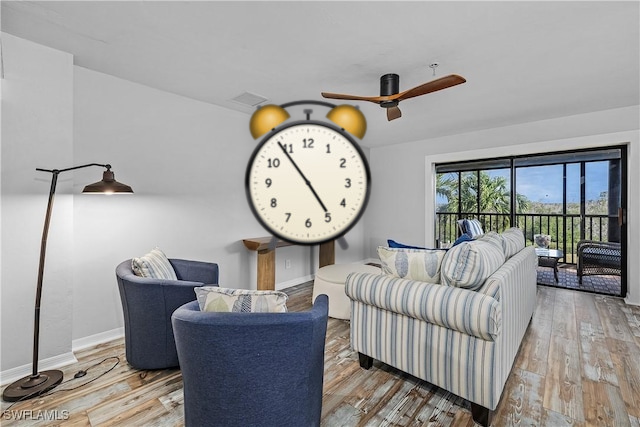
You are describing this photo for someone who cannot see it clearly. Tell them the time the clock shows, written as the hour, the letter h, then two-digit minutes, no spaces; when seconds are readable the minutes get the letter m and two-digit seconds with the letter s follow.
4h54
